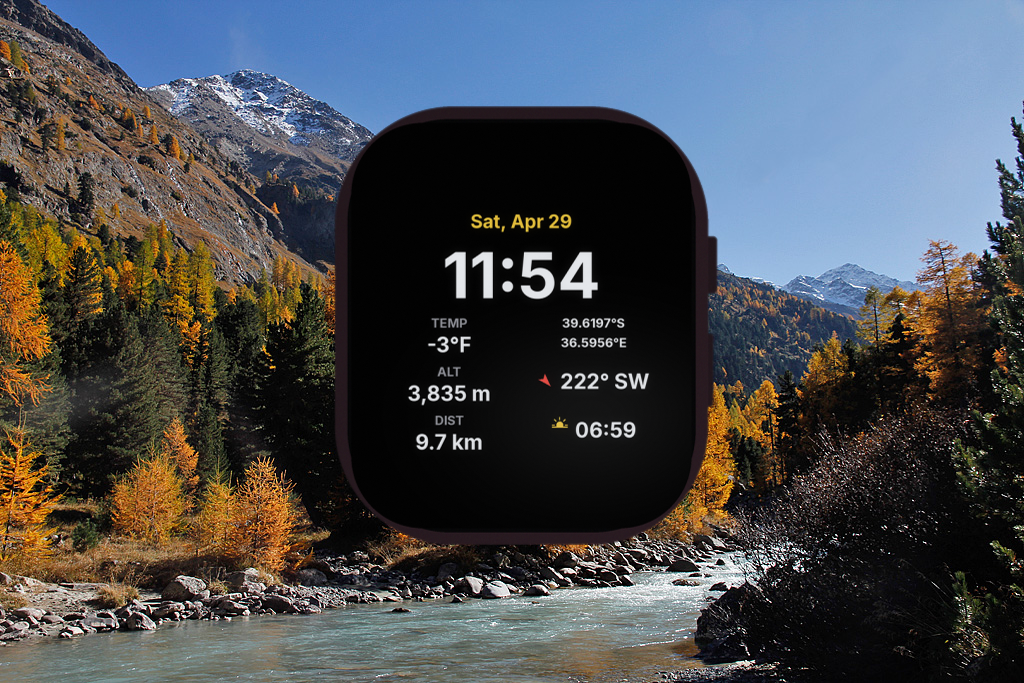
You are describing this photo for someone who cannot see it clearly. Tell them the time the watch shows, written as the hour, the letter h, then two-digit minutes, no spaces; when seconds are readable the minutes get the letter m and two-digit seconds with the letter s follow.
11h54
